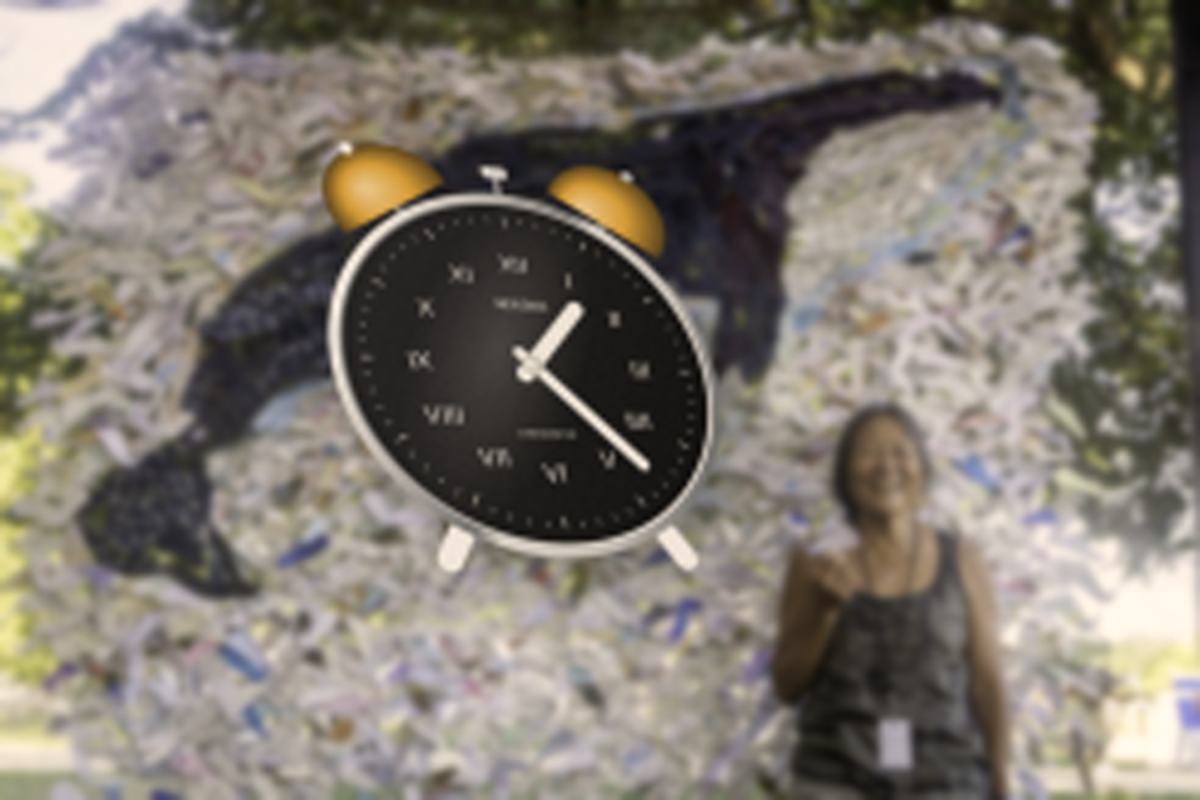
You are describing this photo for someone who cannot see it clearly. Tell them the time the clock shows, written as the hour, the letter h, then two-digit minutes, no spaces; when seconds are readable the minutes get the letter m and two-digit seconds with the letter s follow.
1h23
